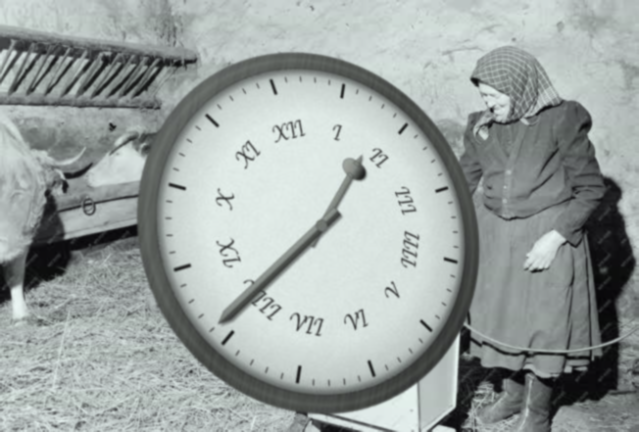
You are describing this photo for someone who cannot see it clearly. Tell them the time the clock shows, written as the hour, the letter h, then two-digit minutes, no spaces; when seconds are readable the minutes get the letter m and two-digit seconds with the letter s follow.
1h41
